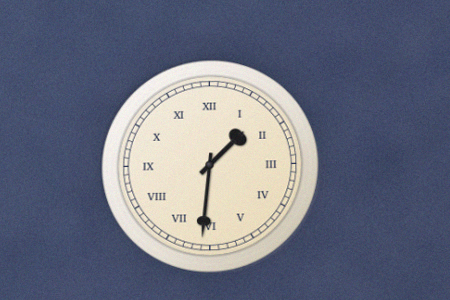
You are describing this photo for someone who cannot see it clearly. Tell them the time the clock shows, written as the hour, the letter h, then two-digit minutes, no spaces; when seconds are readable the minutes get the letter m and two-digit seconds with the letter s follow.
1h31
